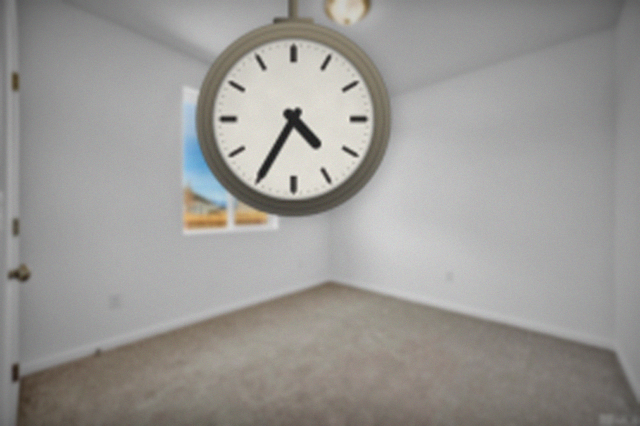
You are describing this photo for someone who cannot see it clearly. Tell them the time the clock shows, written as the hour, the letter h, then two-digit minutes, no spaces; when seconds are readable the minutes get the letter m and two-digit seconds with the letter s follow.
4h35
